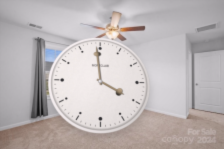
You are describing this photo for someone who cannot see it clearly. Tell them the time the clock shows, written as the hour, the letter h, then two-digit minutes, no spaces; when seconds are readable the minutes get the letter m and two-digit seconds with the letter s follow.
3h59
